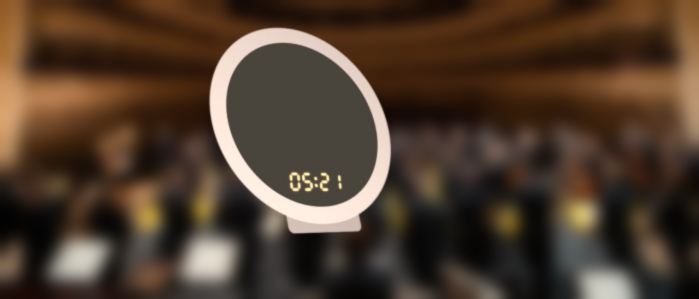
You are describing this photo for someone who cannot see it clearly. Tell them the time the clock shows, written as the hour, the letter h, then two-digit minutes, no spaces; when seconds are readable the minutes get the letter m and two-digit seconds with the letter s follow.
5h21
